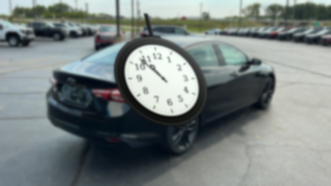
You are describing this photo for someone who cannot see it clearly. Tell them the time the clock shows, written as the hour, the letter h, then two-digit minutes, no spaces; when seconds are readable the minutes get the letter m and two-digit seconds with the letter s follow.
10h53
